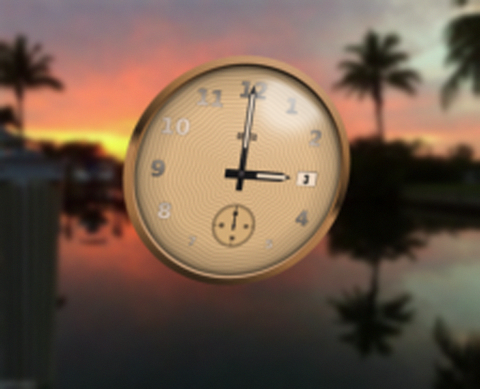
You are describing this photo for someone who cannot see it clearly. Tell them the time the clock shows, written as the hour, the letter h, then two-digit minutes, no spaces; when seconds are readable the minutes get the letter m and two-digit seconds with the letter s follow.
3h00
